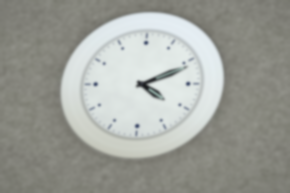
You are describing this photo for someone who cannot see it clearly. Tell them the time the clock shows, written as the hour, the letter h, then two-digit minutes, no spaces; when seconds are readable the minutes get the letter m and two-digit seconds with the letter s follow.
4h11
